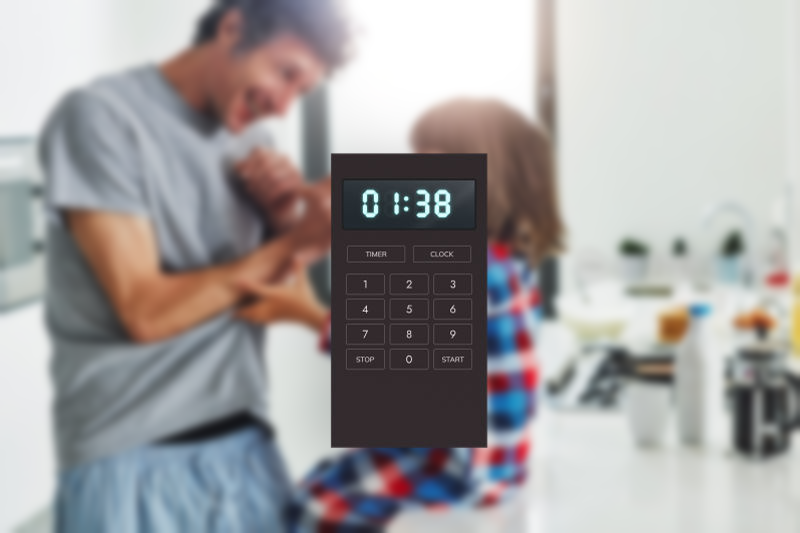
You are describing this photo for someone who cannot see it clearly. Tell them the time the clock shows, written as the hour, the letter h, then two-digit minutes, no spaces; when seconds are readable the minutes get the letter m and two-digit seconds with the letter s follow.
1h38
